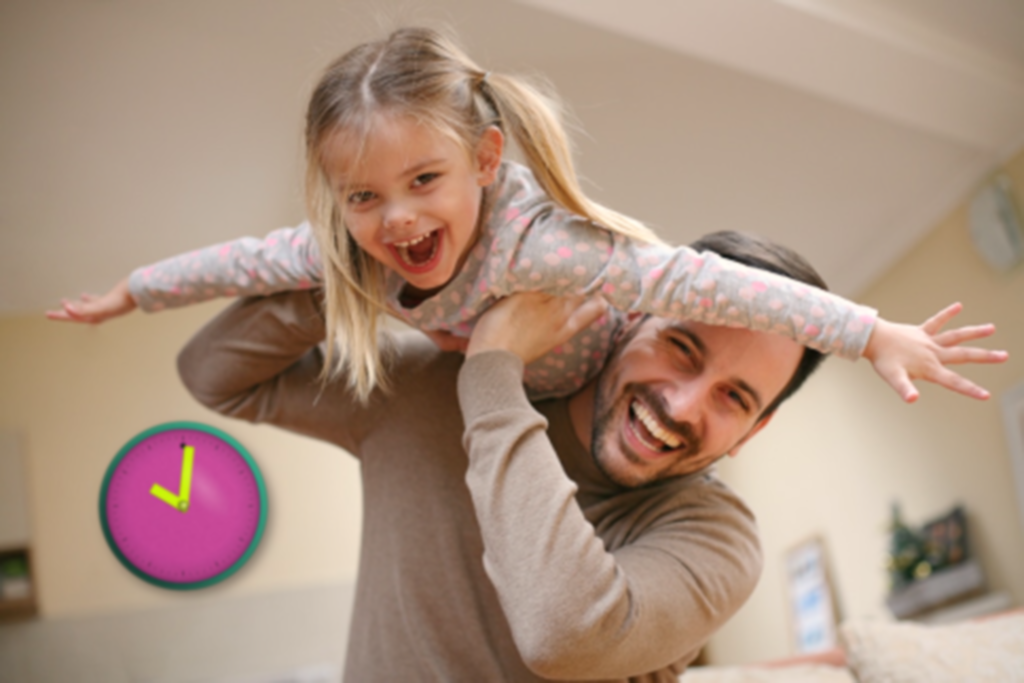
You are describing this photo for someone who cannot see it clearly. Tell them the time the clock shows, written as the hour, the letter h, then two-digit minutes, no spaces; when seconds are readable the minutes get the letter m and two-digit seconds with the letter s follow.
10h01
